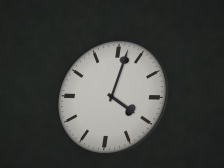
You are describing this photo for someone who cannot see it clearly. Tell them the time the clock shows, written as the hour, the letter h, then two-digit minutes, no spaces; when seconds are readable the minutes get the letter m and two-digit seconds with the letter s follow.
4h02
